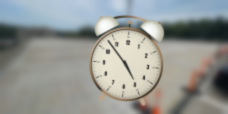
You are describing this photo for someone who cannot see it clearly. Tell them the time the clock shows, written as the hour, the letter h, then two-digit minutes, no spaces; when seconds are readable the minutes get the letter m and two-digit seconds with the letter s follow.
4h53
